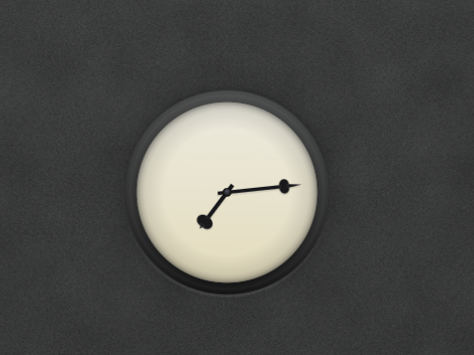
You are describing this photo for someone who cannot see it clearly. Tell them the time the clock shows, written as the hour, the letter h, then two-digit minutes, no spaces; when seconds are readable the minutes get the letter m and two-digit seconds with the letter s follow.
7h14
